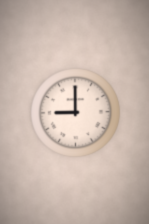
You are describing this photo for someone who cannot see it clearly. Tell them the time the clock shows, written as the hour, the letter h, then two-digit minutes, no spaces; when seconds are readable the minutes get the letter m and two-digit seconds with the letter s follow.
9h00
